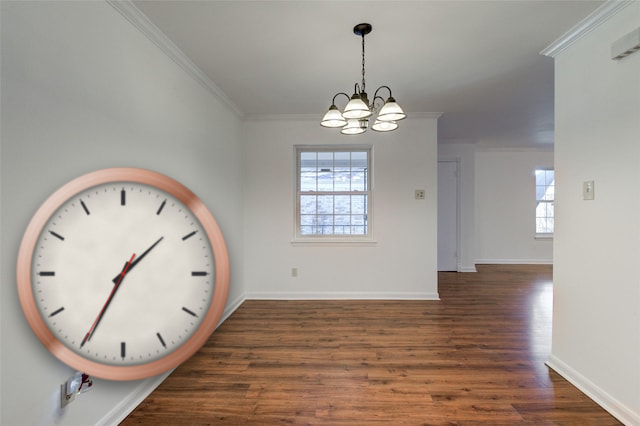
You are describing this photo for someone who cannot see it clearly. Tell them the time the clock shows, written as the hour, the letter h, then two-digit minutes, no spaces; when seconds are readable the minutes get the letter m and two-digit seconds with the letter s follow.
1h34m35s
